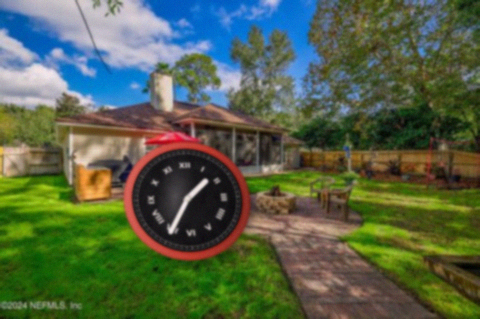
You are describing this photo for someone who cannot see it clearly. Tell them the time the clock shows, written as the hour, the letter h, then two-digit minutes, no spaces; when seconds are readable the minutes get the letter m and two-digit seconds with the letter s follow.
1h35
